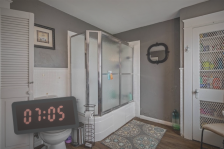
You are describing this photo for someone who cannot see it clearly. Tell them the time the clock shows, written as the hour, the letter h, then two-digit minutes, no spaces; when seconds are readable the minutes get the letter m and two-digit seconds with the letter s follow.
7h05
